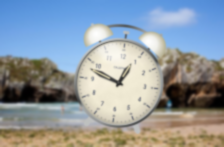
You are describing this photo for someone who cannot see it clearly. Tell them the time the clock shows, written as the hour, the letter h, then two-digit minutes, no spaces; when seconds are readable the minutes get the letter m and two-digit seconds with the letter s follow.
12h48
